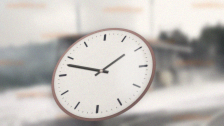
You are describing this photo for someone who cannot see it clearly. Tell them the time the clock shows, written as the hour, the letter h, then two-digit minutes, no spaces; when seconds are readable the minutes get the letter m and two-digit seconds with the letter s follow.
1h48
